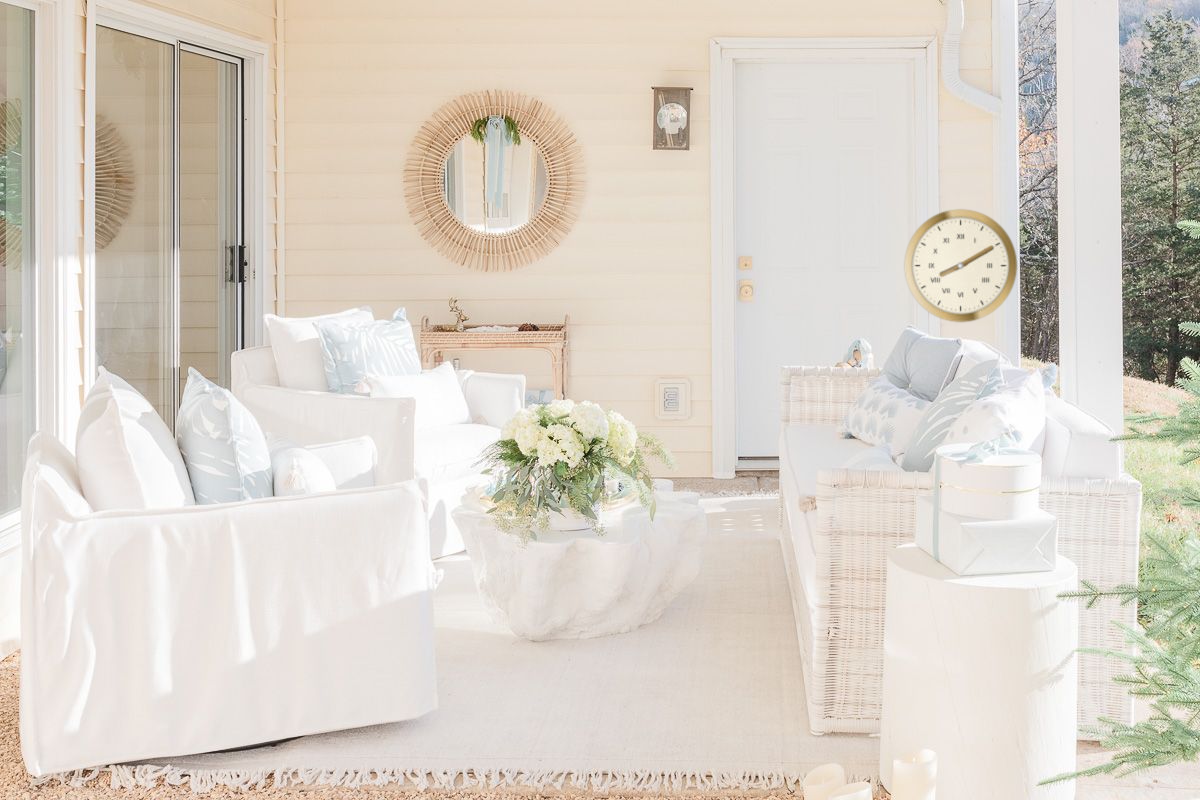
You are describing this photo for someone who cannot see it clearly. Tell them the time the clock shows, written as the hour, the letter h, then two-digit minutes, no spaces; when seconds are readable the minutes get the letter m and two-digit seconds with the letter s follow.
8h10
